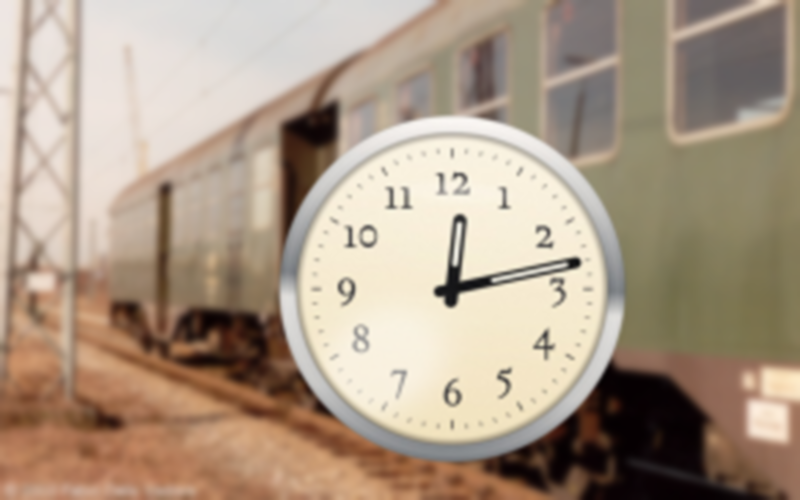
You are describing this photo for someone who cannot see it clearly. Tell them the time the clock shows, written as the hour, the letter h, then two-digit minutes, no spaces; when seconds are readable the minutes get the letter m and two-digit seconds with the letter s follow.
12h13
